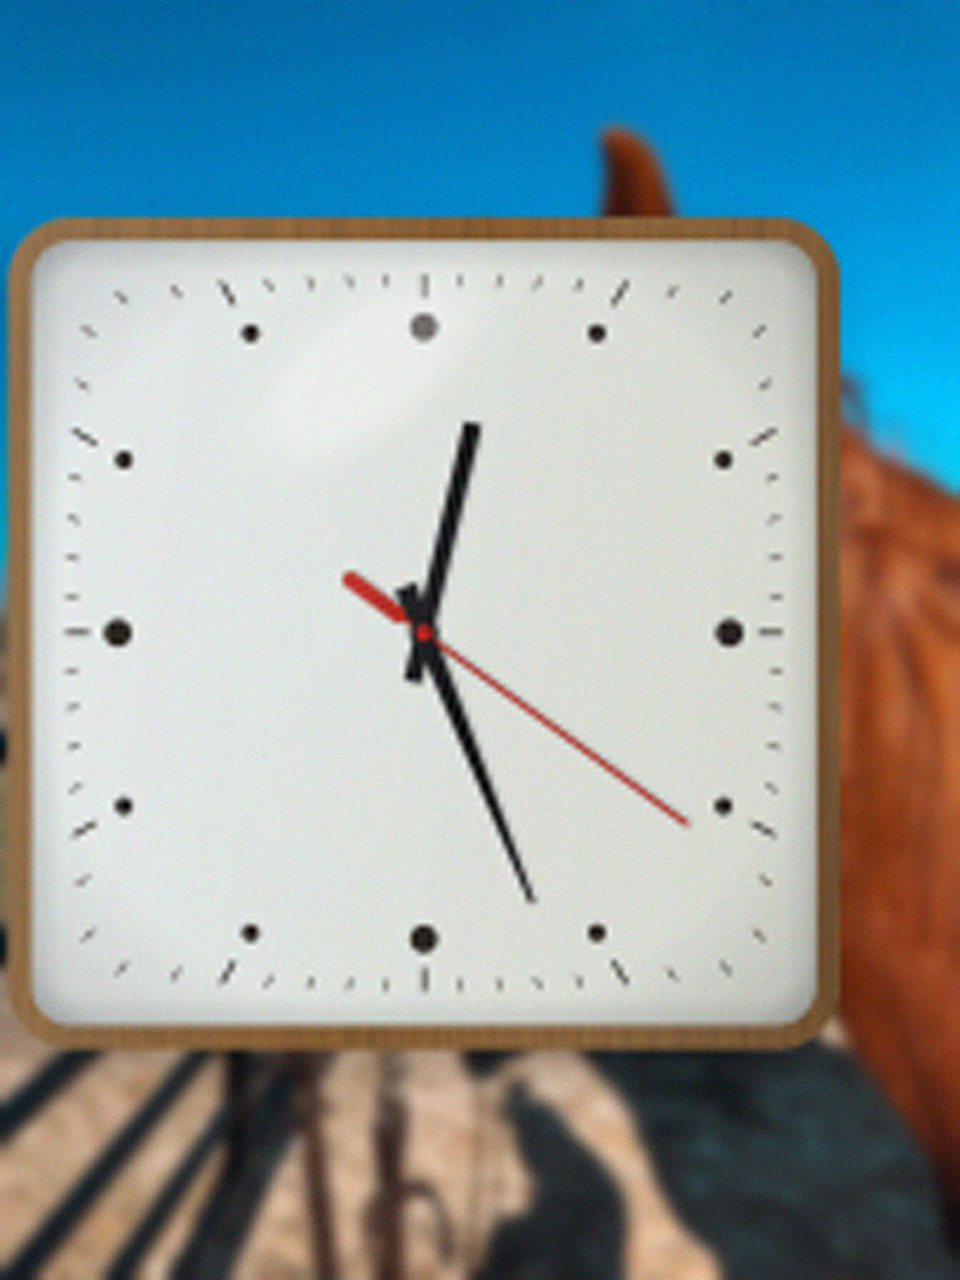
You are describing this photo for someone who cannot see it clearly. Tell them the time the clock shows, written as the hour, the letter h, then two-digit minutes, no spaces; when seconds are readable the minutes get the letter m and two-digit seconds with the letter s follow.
12h26m21s
